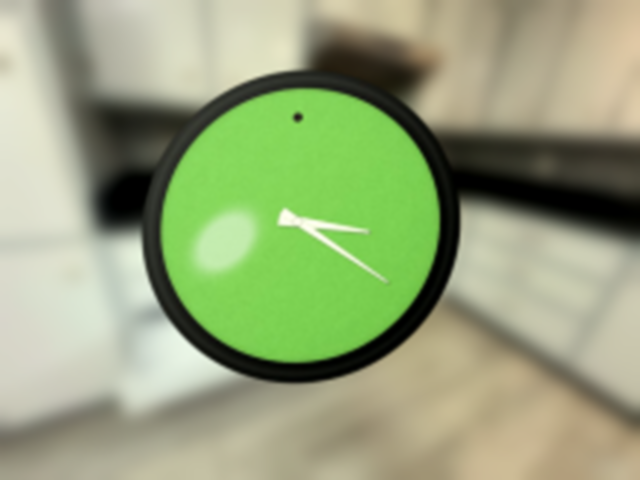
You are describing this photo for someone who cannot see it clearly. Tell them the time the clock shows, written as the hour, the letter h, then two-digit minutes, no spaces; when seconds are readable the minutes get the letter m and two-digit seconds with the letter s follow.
3h21
